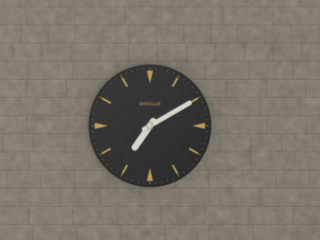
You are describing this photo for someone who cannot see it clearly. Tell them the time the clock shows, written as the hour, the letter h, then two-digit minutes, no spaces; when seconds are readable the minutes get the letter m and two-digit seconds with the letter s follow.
7h10
